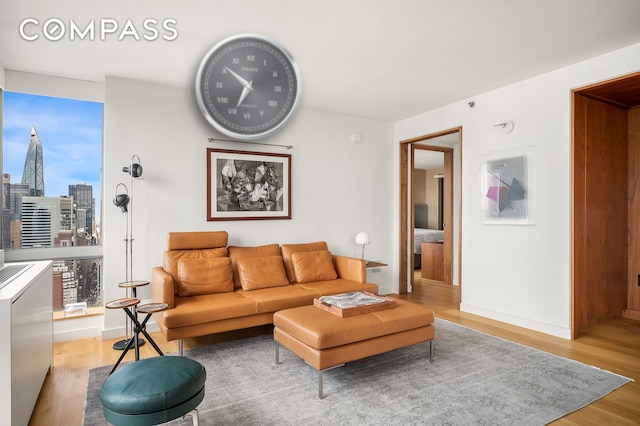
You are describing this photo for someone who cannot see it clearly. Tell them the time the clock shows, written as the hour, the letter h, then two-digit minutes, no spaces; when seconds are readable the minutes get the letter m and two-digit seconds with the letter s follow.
6h51
